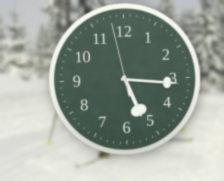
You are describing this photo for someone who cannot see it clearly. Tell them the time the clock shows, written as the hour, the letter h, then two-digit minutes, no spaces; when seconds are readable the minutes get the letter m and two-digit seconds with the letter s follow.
5h15m58s
